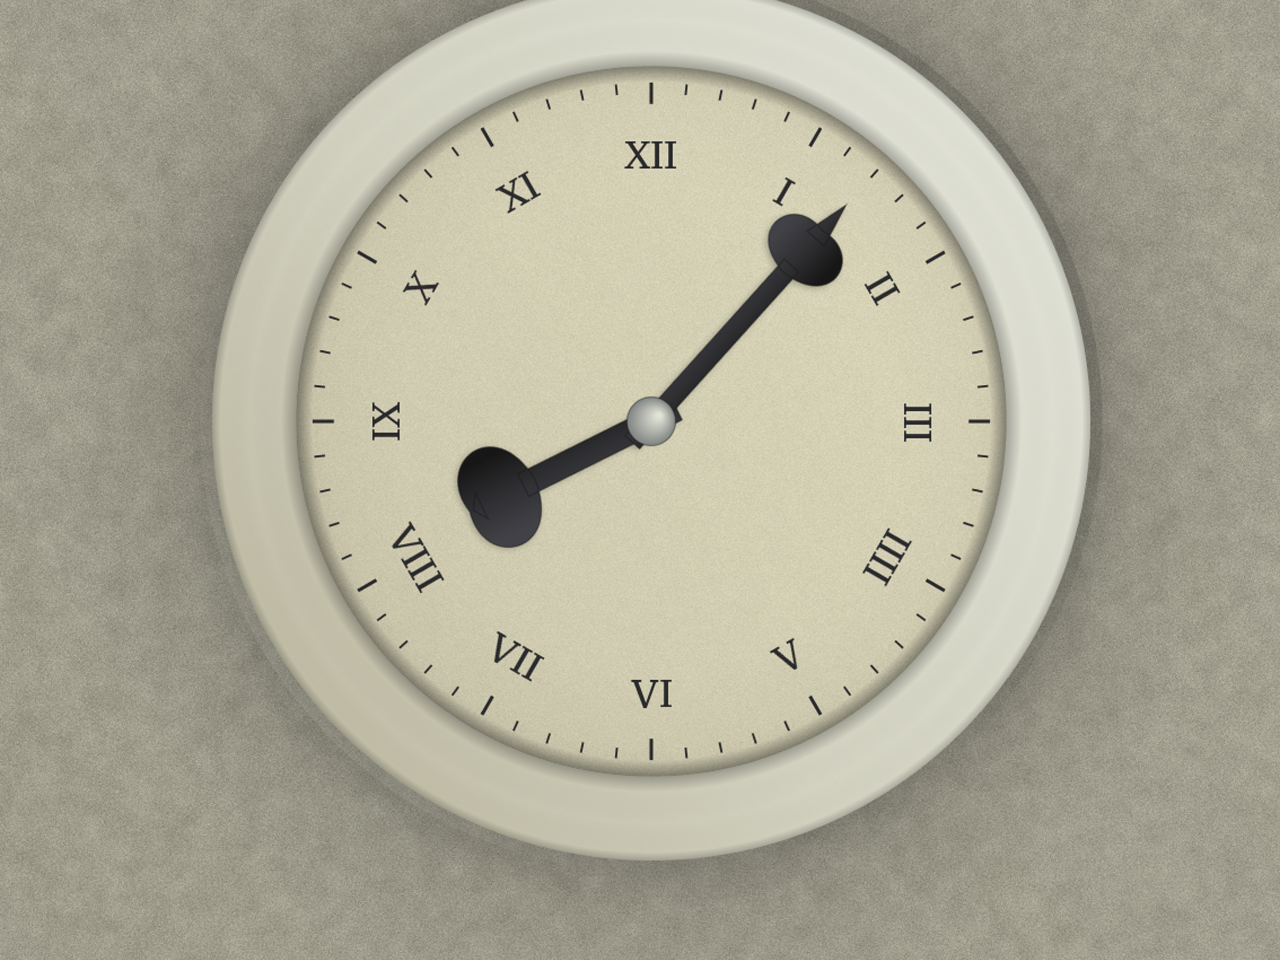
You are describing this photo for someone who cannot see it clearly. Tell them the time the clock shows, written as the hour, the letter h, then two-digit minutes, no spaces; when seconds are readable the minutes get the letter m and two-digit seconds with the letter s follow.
8h07
